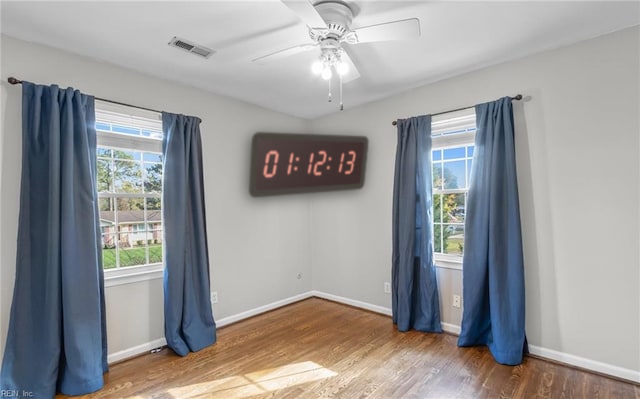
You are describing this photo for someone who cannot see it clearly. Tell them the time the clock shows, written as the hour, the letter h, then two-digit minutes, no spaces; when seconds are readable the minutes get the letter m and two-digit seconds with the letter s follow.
1h12m13s
